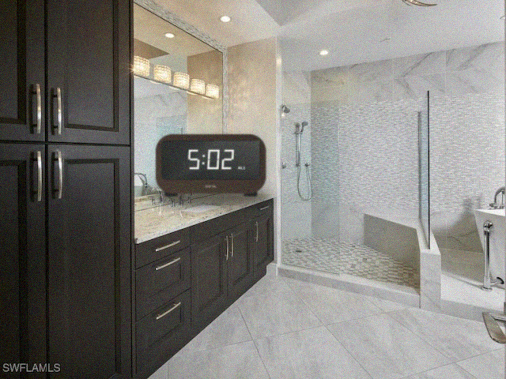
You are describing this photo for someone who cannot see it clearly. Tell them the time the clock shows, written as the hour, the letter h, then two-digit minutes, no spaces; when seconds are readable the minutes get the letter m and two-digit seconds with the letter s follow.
5h02
